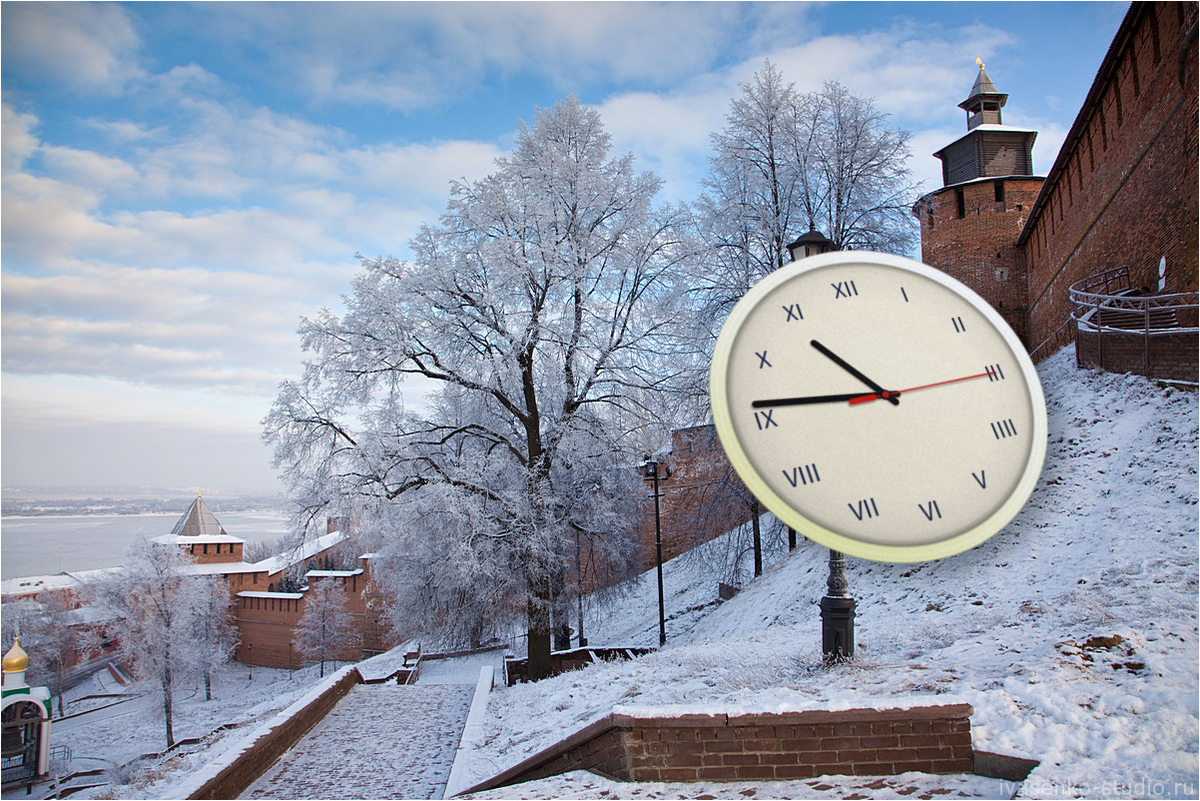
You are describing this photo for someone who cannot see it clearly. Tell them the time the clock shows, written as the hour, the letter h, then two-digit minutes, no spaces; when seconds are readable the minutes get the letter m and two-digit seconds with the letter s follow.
10h46m15s
